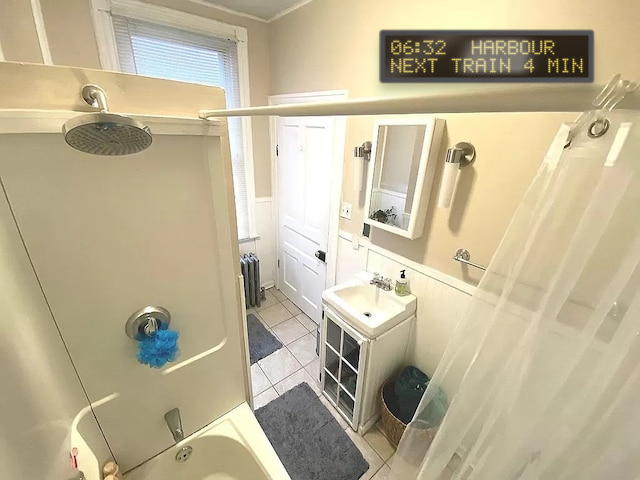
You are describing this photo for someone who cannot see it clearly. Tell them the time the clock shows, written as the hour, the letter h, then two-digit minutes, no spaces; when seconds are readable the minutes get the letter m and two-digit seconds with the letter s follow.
6h32
